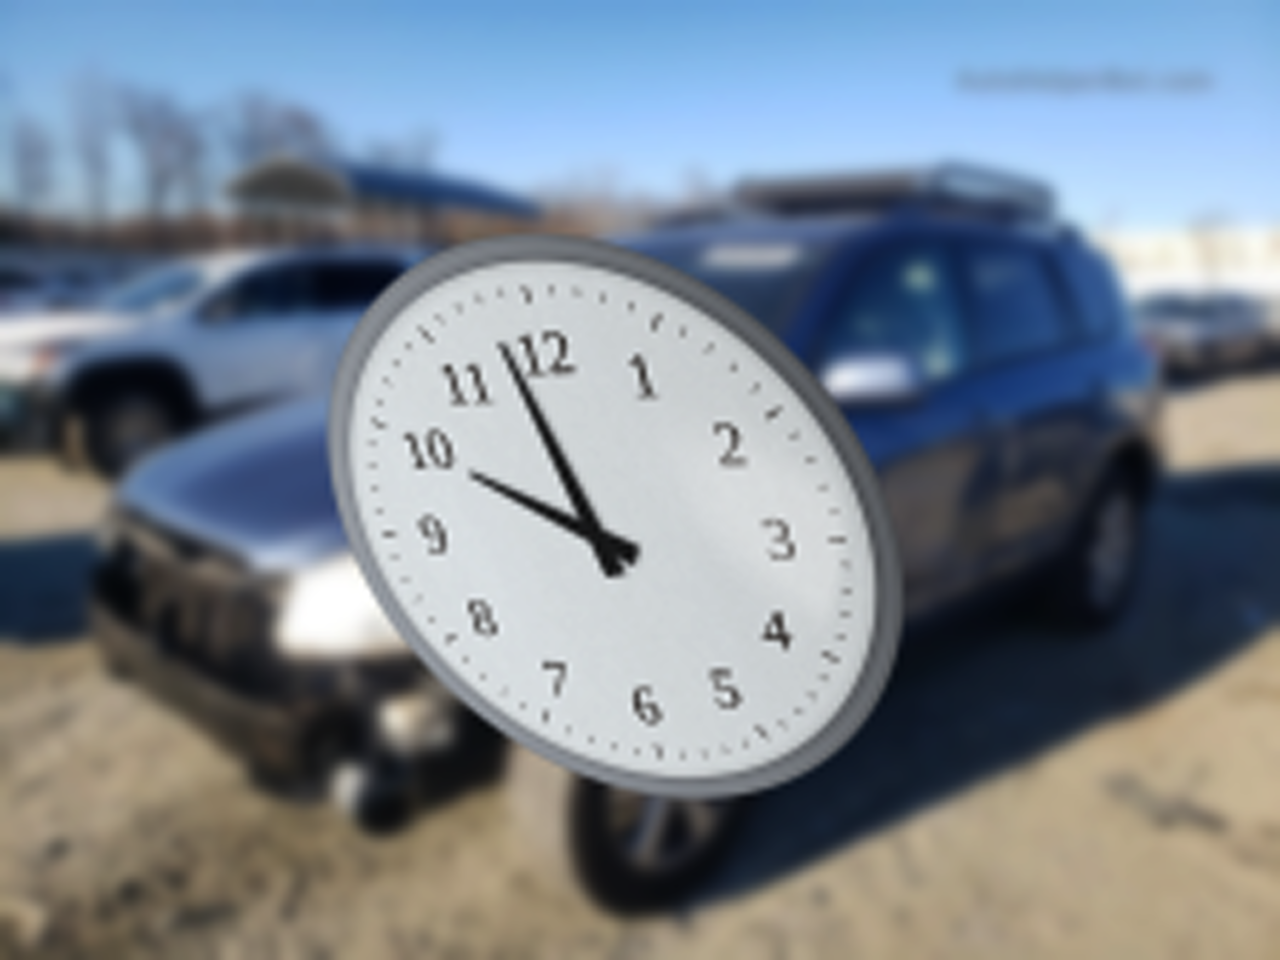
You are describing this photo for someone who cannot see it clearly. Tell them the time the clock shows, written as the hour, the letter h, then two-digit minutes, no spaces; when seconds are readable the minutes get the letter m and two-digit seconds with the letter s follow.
9h58
